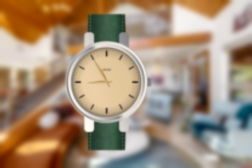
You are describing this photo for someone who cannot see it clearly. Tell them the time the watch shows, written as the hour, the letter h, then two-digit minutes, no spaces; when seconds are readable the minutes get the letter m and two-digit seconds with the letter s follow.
8h55
